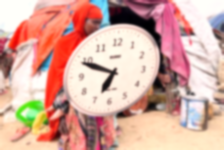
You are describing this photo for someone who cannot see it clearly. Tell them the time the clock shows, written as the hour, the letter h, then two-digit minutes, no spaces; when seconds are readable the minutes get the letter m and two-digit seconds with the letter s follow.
6h49
